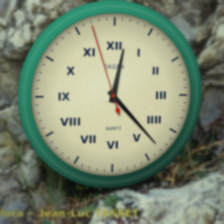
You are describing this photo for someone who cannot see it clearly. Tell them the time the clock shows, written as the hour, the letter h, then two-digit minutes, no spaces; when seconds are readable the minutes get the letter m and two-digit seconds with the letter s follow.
12h22m57s
